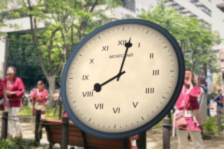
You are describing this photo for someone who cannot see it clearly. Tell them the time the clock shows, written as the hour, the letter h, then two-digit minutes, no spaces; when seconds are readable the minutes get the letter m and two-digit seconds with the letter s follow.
8h02
